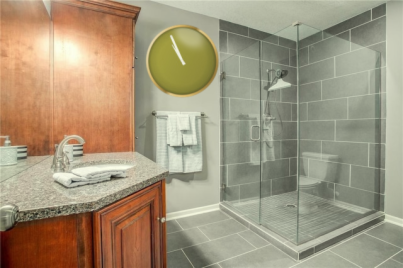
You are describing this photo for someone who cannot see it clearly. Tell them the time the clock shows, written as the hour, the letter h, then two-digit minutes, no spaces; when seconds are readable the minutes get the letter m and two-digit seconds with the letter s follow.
10h56
